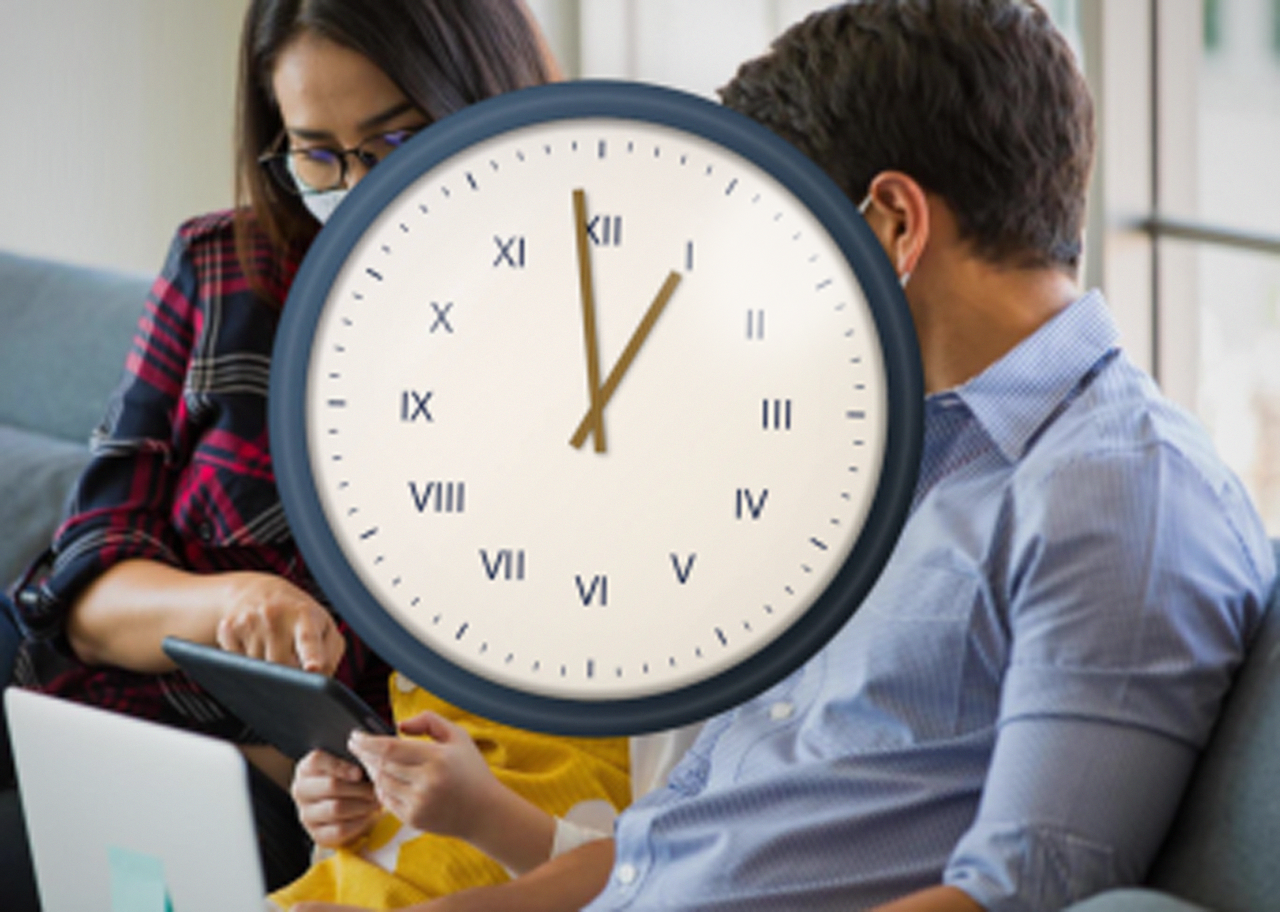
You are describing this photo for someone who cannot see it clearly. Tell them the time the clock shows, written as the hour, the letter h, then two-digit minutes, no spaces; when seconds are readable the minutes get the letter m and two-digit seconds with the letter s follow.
12h59
